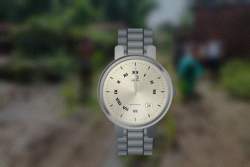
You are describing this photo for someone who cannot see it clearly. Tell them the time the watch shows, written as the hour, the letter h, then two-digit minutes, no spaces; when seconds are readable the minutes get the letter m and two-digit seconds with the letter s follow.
12h00
